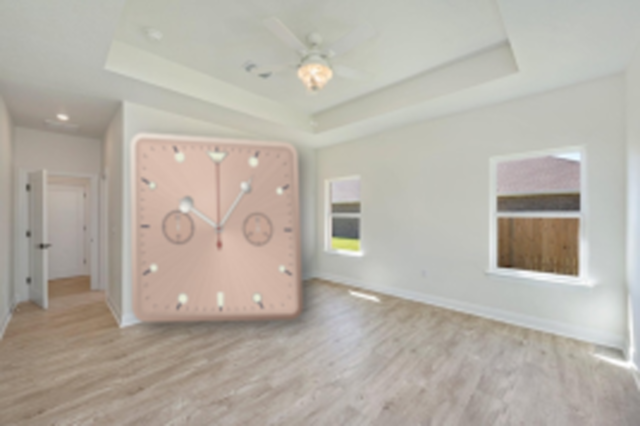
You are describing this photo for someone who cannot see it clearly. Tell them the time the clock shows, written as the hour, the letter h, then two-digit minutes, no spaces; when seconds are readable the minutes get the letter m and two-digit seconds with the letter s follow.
10h06
